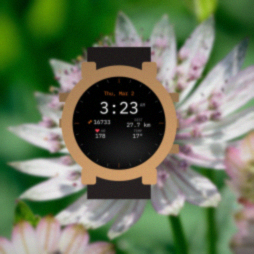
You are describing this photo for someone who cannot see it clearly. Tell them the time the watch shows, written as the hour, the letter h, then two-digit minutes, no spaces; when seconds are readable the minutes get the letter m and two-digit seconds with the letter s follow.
3h23
